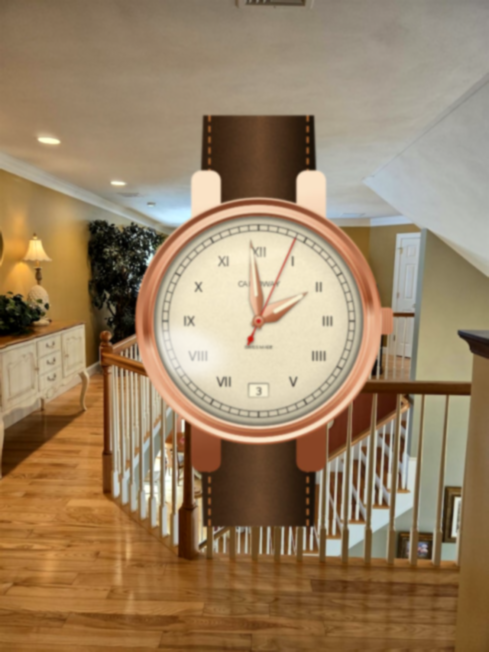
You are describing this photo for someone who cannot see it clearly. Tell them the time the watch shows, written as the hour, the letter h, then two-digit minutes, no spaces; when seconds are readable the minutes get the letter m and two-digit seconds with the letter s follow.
1h59m04s
